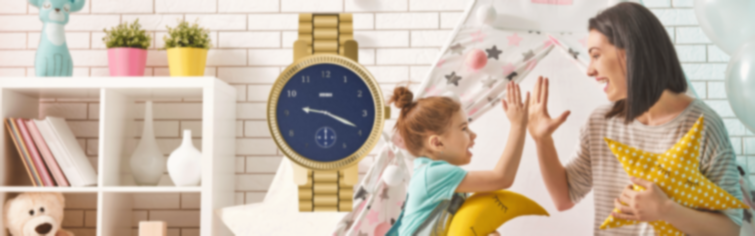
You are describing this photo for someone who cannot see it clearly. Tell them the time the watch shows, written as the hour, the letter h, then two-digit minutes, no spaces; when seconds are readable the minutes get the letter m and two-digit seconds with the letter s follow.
9h19
